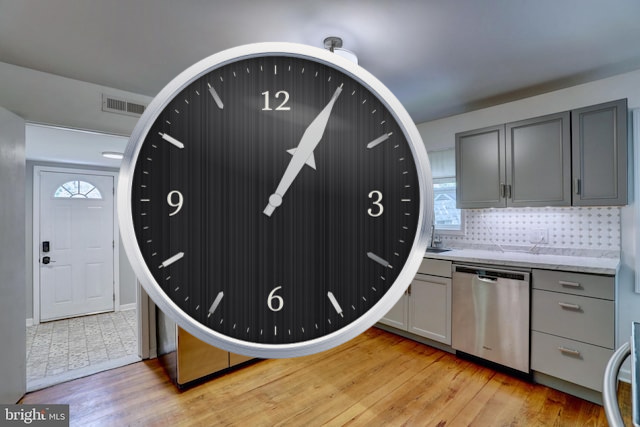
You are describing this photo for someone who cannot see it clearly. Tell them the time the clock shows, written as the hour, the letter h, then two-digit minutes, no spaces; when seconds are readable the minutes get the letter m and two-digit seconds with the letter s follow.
1h05
